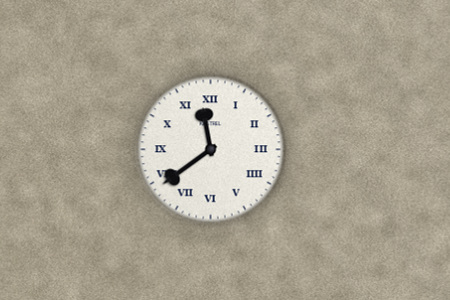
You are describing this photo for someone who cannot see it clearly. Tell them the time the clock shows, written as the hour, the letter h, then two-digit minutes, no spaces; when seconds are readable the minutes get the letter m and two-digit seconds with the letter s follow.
11h39
